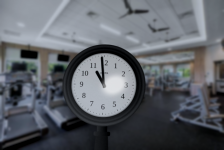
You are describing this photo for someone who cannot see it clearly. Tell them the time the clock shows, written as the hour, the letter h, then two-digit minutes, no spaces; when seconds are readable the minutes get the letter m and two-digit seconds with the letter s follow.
10h59
